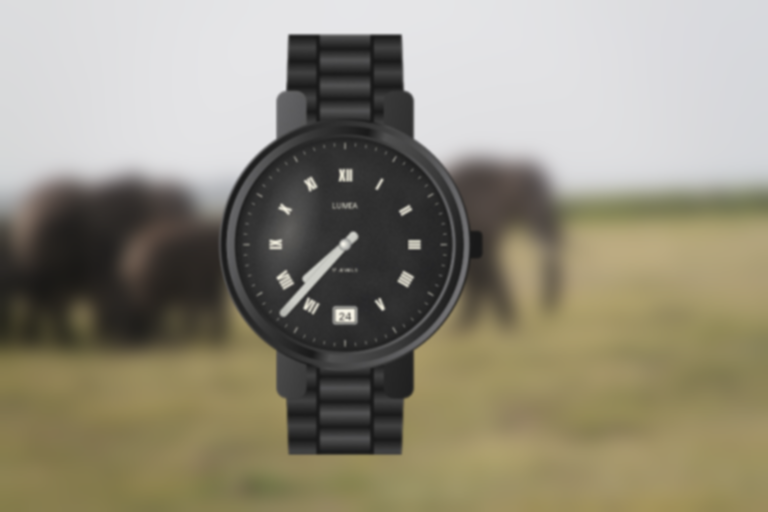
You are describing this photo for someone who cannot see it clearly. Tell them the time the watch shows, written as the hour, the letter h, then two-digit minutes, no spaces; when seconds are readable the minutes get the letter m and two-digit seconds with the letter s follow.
7h37
